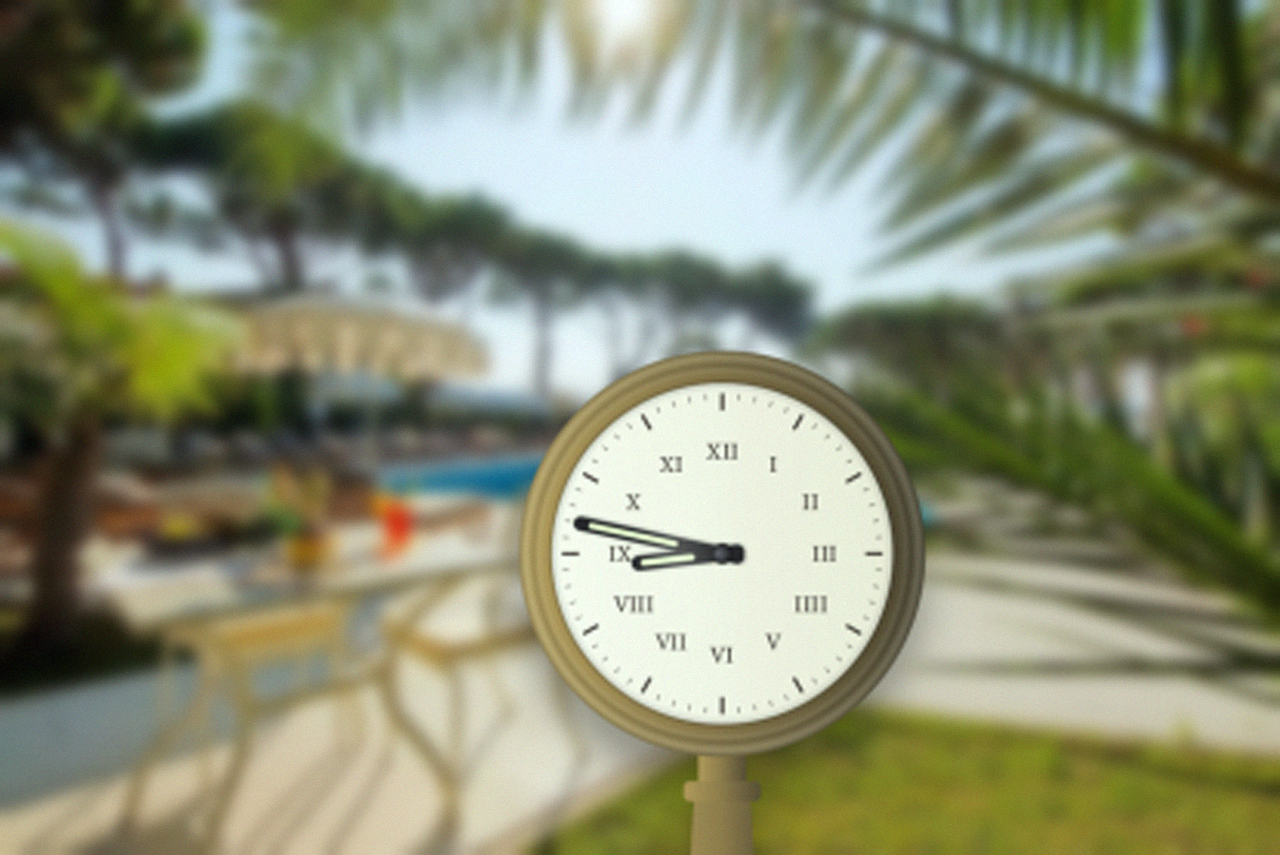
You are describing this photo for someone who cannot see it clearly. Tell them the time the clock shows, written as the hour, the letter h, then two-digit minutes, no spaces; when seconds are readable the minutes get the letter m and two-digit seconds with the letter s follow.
8h47
